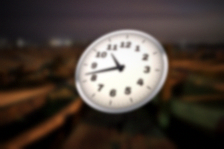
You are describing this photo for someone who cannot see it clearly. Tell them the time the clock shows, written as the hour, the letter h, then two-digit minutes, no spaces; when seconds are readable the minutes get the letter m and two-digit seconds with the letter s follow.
10h42
